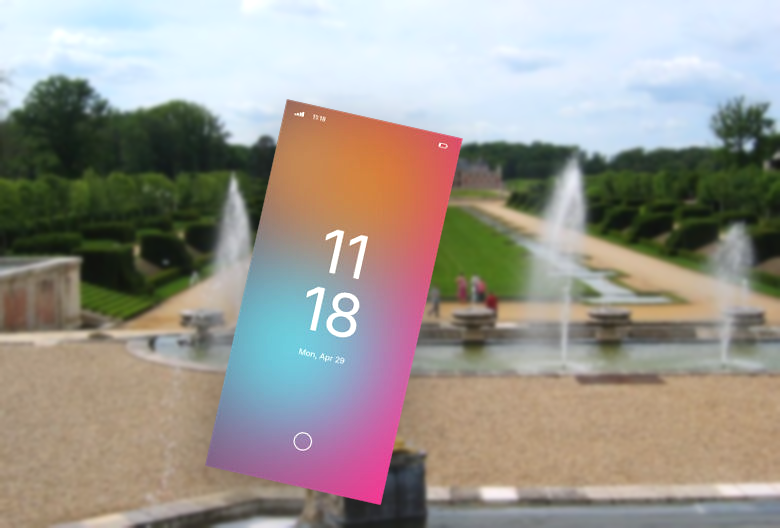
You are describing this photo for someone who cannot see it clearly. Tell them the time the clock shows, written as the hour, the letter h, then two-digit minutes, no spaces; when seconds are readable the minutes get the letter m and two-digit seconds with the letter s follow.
11h18
